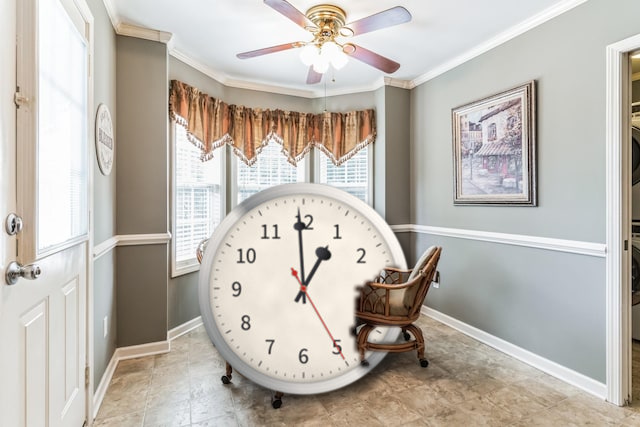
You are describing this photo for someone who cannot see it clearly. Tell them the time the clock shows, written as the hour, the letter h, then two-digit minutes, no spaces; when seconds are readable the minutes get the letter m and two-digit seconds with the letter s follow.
12h59m25s
